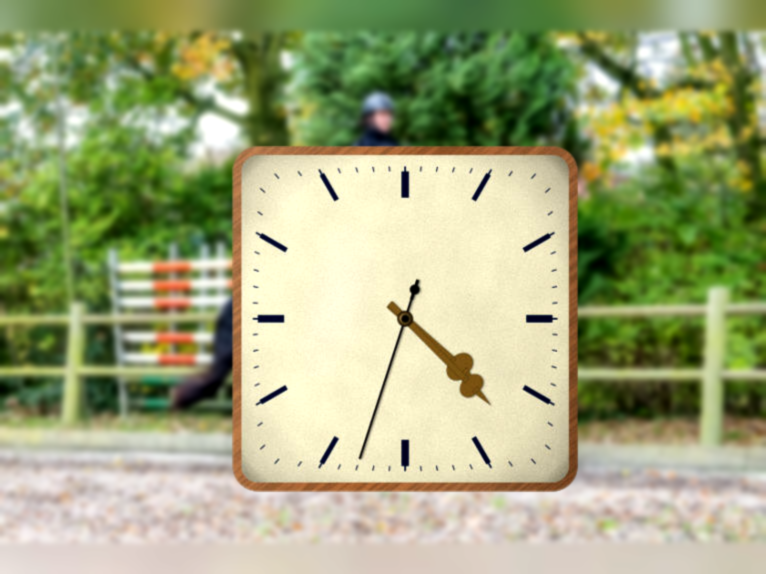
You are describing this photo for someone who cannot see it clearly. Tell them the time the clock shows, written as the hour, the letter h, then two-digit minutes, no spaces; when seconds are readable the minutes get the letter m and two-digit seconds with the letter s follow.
4h22m33s
